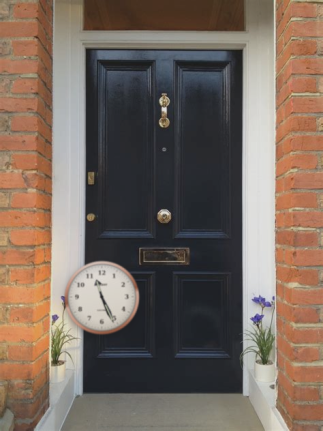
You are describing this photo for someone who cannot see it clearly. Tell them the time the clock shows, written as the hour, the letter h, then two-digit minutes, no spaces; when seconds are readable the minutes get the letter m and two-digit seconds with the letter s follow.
11h26
